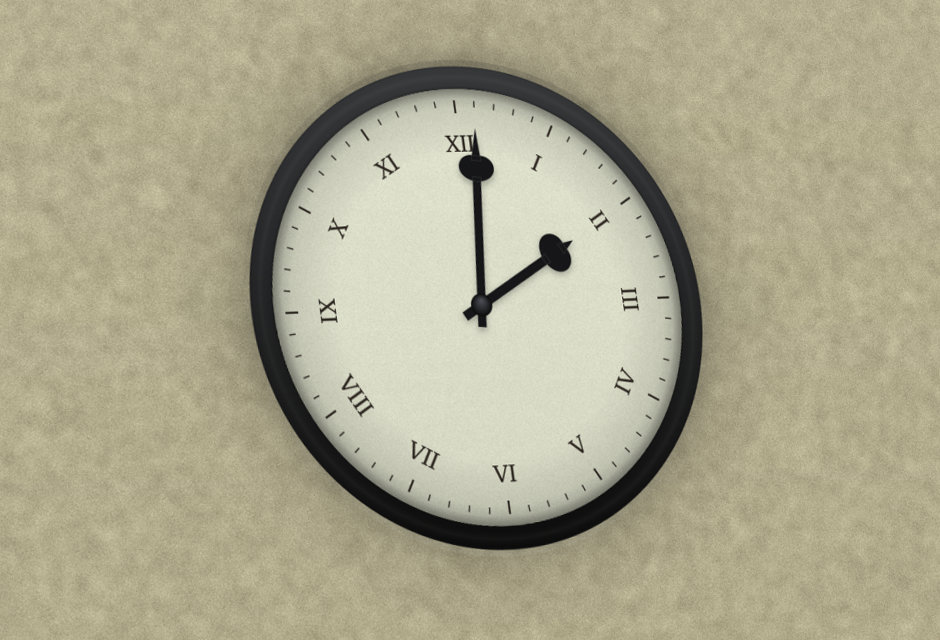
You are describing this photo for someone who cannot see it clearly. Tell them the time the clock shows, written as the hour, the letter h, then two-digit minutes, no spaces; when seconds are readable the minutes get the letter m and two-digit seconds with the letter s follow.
2h01
